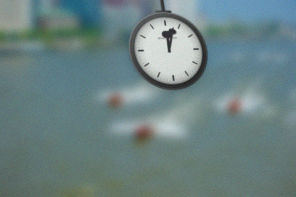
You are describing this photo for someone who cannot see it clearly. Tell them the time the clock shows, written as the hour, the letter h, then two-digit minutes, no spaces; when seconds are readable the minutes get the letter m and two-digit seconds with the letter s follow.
12h03
